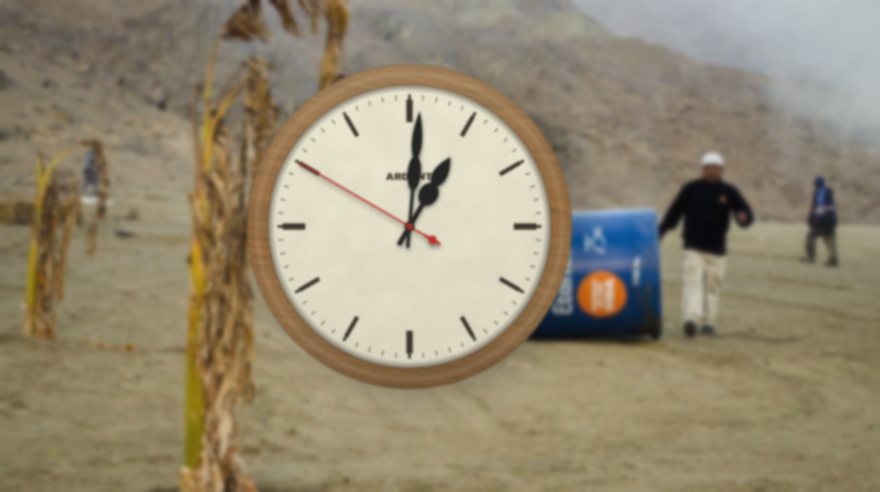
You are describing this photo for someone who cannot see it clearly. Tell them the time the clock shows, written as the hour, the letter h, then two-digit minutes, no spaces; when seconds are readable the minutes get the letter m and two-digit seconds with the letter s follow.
1h00m50s
